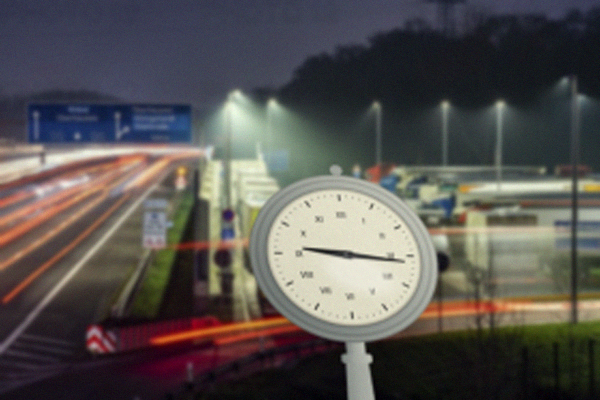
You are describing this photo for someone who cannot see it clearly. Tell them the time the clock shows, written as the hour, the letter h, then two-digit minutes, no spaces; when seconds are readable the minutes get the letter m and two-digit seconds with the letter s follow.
9h16
